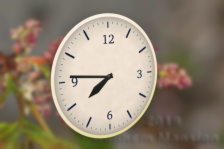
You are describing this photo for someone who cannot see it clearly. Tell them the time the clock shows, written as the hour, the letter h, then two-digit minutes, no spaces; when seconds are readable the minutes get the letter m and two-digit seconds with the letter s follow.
7h46
